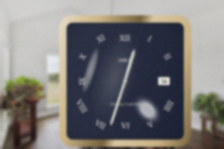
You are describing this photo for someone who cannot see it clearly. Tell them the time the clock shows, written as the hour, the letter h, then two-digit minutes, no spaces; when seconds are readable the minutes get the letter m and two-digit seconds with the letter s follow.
12h33
